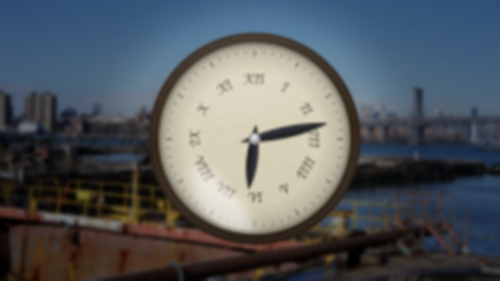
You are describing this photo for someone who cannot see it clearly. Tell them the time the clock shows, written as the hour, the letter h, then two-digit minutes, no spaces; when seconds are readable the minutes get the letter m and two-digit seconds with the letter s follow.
6h13
